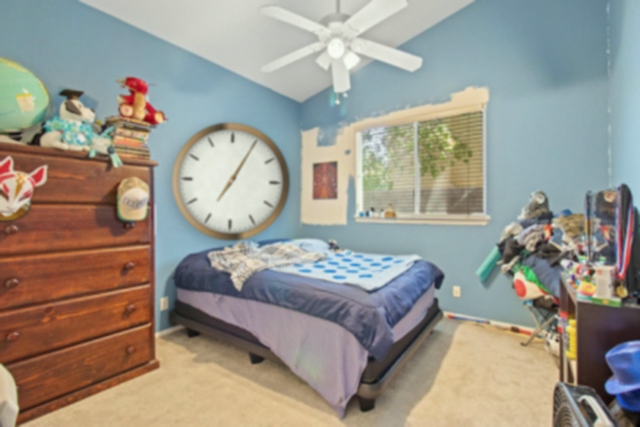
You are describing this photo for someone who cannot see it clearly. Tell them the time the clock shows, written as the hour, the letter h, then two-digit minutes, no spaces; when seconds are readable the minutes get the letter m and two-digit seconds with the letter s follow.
7h05
